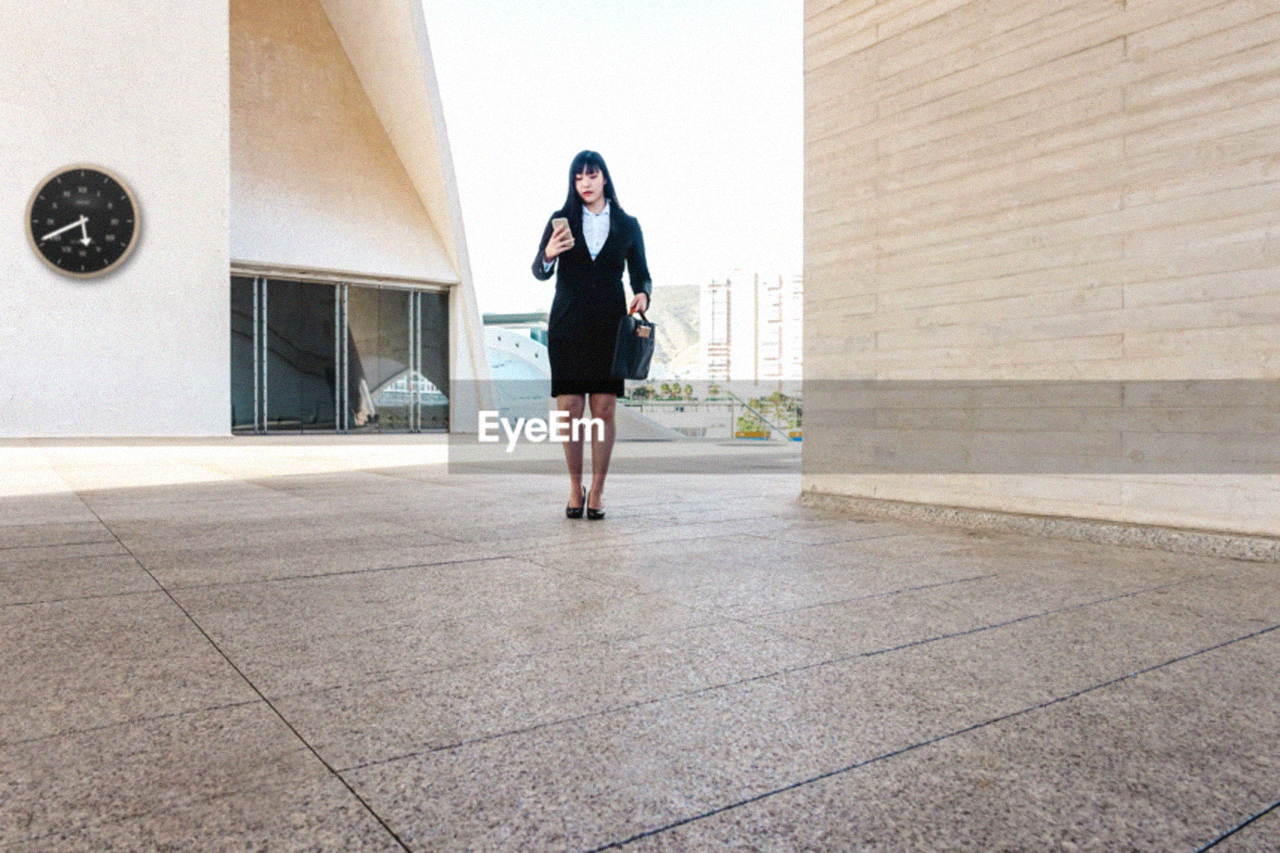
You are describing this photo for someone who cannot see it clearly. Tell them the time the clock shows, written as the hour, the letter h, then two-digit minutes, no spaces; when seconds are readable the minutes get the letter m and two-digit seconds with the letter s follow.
5h41
